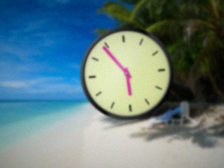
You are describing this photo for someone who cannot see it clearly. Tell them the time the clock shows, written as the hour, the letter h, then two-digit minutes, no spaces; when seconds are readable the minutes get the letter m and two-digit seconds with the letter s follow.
5h54
